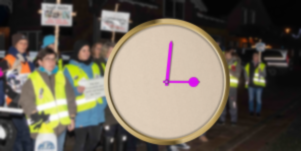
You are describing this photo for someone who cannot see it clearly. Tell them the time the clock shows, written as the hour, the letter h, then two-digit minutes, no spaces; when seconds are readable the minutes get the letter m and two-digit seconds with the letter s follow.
3h01
